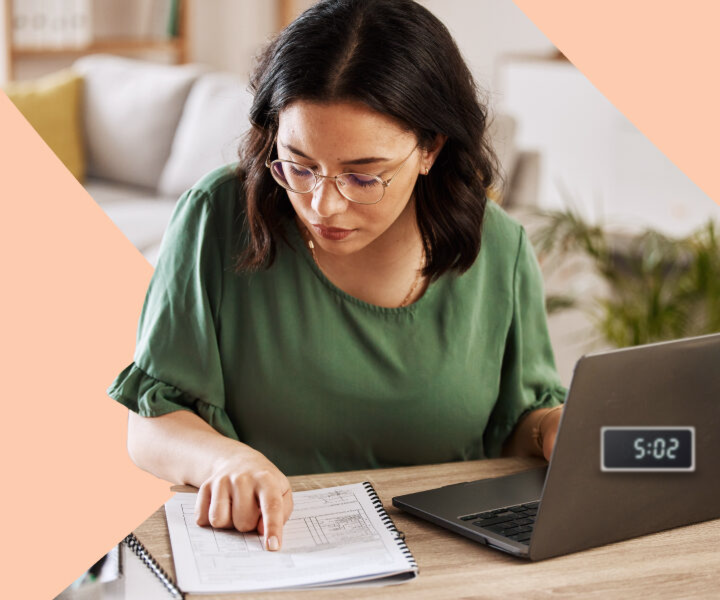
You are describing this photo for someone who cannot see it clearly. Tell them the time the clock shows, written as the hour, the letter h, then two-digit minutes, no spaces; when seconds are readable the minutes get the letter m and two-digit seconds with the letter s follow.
5h02
